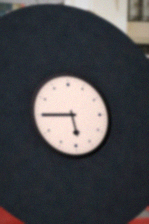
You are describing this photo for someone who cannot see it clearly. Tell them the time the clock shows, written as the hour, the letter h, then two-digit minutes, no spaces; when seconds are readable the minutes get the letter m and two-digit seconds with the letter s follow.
5h45
